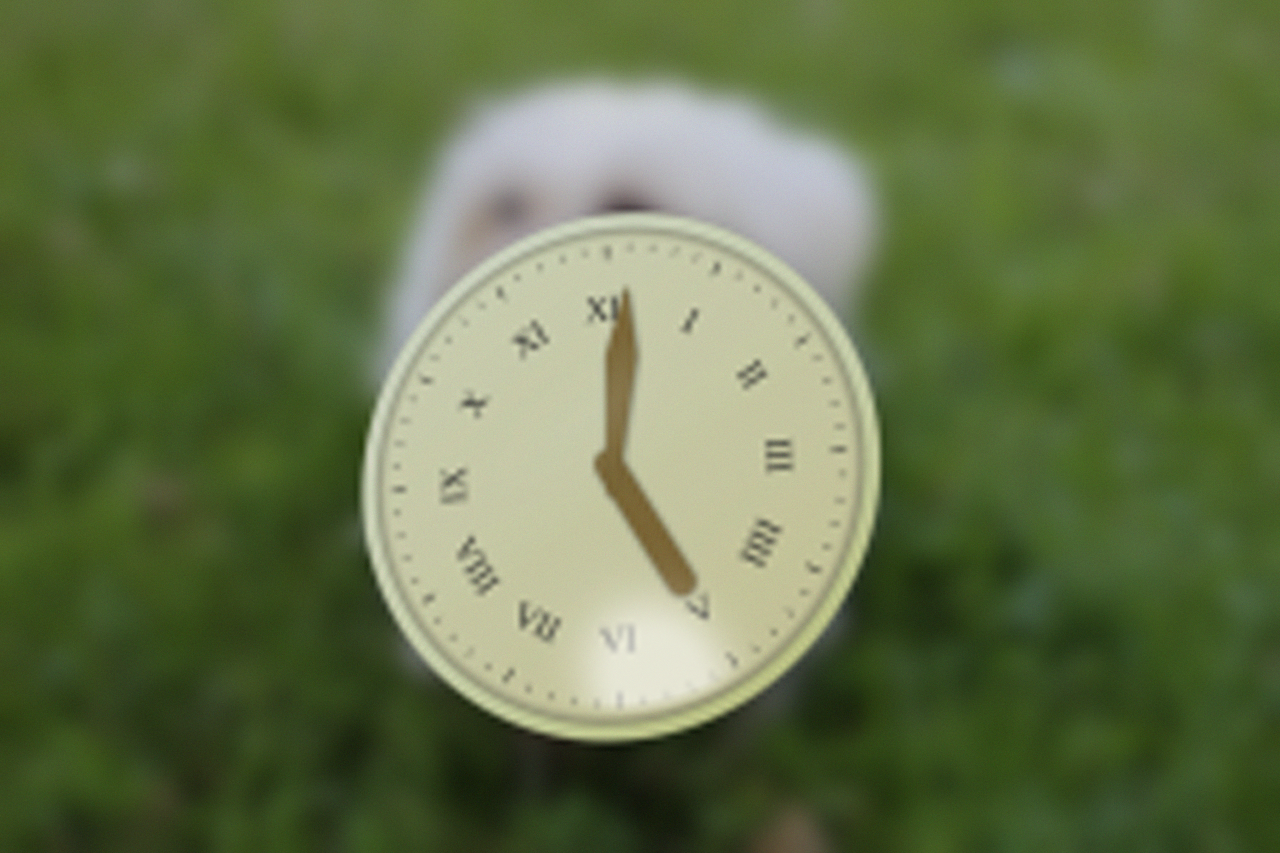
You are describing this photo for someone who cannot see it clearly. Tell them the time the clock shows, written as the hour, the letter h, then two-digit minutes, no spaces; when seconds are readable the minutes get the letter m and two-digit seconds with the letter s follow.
5h01
